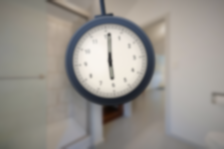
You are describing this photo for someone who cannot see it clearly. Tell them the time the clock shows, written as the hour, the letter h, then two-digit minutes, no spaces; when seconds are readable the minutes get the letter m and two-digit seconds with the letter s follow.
6h01
